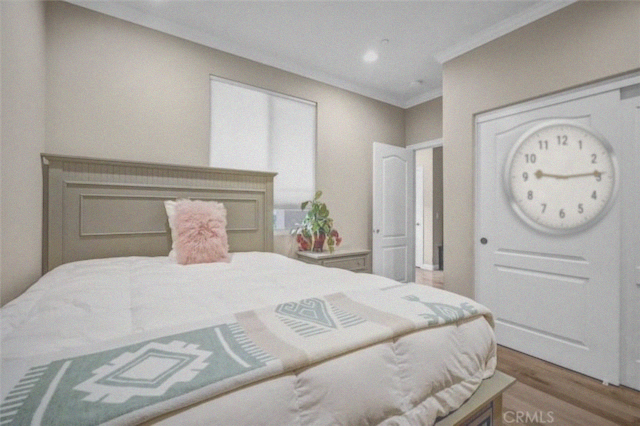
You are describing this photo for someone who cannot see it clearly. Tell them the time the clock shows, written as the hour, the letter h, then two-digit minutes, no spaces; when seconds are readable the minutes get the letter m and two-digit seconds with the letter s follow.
9h14
